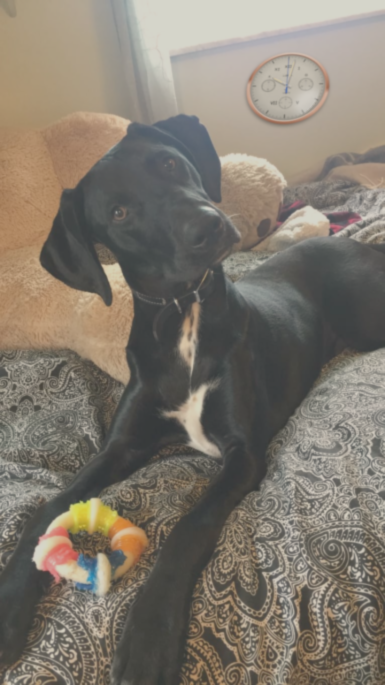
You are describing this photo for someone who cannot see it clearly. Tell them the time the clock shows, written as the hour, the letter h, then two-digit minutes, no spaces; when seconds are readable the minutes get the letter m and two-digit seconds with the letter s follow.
10h02
